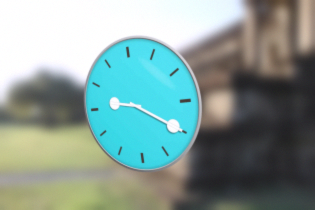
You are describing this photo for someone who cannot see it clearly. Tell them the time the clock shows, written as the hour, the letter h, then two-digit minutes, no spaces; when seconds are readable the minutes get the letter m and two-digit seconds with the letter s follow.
9h20
